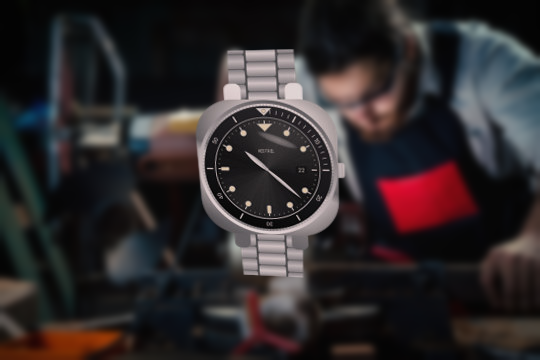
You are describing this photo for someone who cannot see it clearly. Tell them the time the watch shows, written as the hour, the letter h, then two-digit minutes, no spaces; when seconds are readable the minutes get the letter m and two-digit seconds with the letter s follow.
10h22
